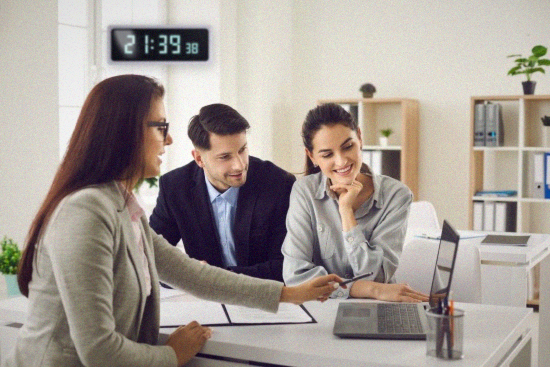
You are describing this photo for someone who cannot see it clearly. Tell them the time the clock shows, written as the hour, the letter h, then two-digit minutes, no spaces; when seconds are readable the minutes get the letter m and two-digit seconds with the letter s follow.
21h39
